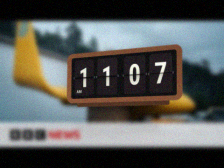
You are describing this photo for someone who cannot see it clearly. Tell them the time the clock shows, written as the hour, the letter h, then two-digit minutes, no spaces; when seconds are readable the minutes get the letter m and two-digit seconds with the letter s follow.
11h07
